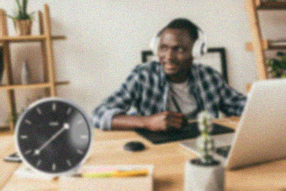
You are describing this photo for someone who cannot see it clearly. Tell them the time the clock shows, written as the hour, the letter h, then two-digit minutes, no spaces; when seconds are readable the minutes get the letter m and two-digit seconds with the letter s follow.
1h38
